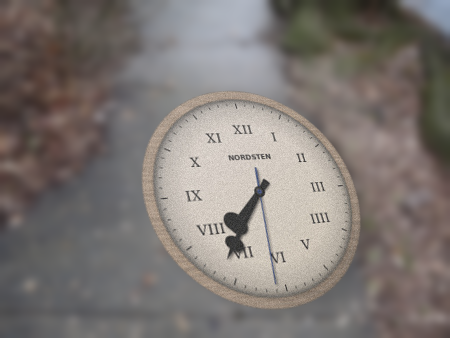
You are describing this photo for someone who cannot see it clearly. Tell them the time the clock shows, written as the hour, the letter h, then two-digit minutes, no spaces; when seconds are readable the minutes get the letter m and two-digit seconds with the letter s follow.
7h36m31s
